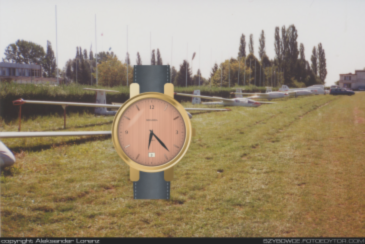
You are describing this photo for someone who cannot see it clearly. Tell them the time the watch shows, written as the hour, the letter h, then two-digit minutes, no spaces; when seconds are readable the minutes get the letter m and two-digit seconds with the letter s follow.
6h23
